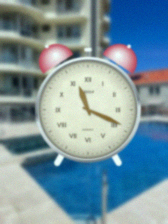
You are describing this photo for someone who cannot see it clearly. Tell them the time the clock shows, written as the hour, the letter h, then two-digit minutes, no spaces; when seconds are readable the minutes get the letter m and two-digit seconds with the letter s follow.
11h19
